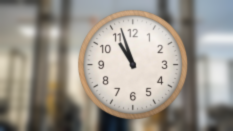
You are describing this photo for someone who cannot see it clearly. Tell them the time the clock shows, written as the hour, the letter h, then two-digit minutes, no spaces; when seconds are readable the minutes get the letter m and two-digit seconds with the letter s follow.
10h57
